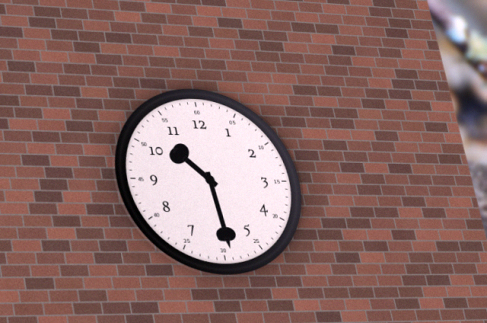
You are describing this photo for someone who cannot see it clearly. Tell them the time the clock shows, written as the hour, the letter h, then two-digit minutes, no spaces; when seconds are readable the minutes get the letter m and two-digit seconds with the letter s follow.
10h29
